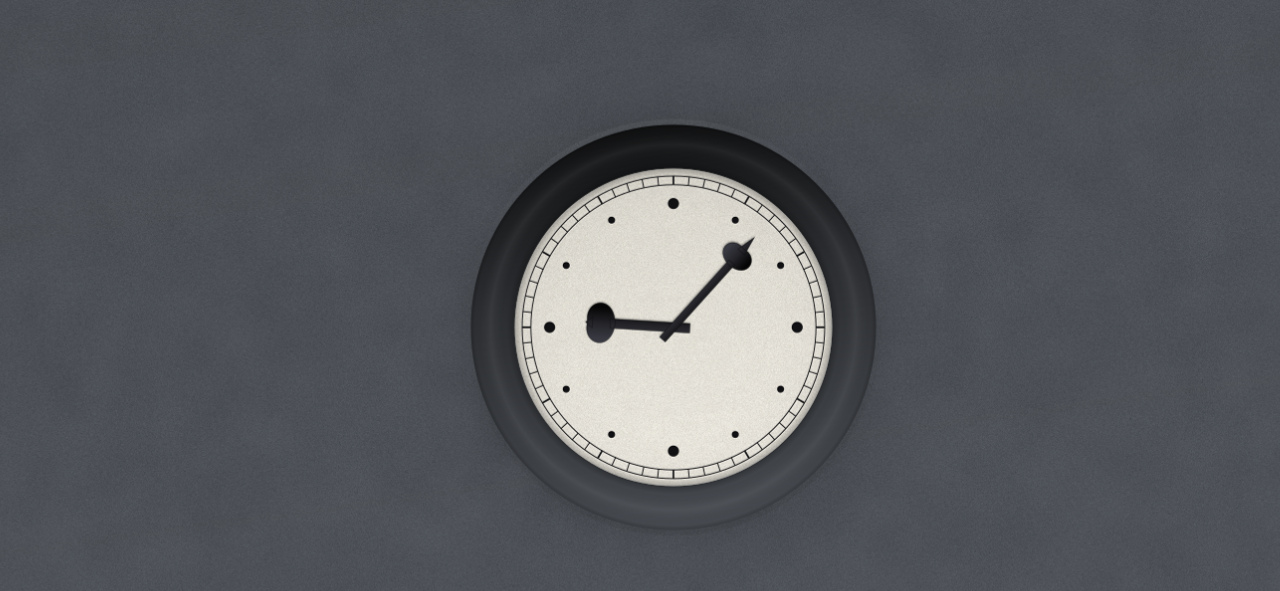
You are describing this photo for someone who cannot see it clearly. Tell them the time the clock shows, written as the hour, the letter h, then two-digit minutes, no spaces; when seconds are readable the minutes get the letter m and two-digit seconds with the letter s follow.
9h07
